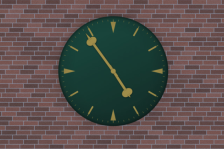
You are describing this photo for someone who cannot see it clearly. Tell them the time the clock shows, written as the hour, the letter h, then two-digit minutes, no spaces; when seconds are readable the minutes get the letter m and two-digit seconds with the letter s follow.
4h54
